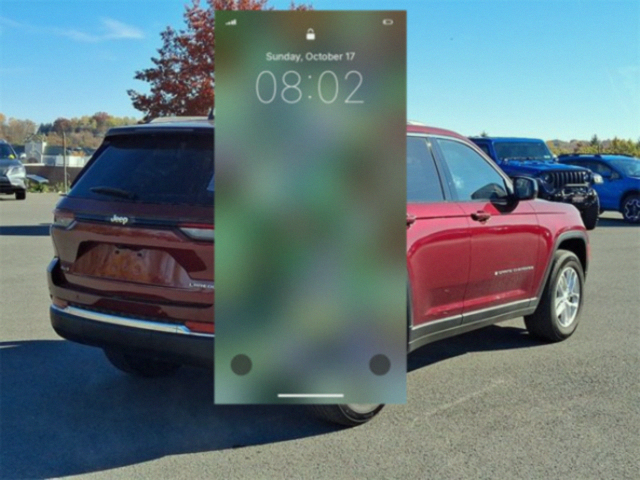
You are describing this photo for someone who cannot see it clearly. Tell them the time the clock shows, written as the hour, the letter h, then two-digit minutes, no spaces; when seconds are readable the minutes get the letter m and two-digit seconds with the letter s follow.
8h02
